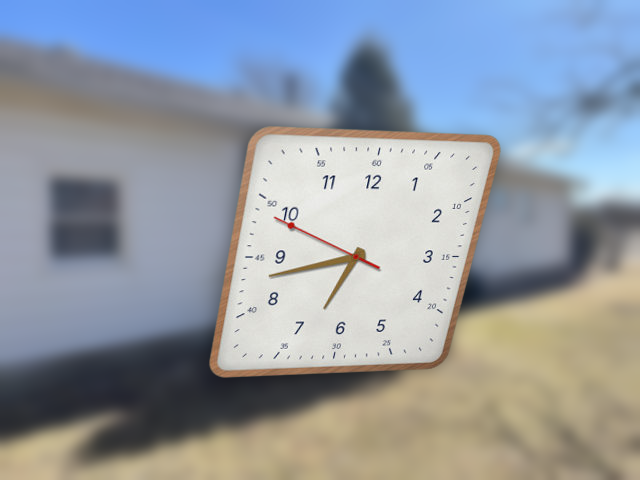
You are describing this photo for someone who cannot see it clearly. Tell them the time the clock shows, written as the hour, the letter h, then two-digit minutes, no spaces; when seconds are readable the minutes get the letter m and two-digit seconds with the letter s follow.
6h42m49s
